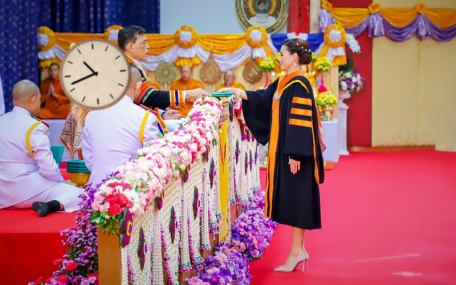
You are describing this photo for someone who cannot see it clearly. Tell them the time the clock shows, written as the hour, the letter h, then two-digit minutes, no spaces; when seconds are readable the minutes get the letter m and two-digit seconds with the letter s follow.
10h42
